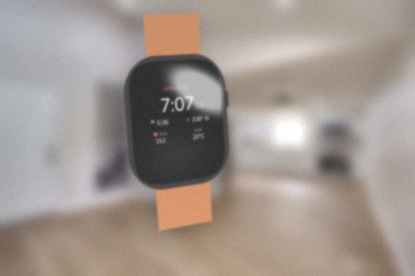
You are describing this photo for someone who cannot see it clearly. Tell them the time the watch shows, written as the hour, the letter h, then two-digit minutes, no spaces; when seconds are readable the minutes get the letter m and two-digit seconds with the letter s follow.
7h07
